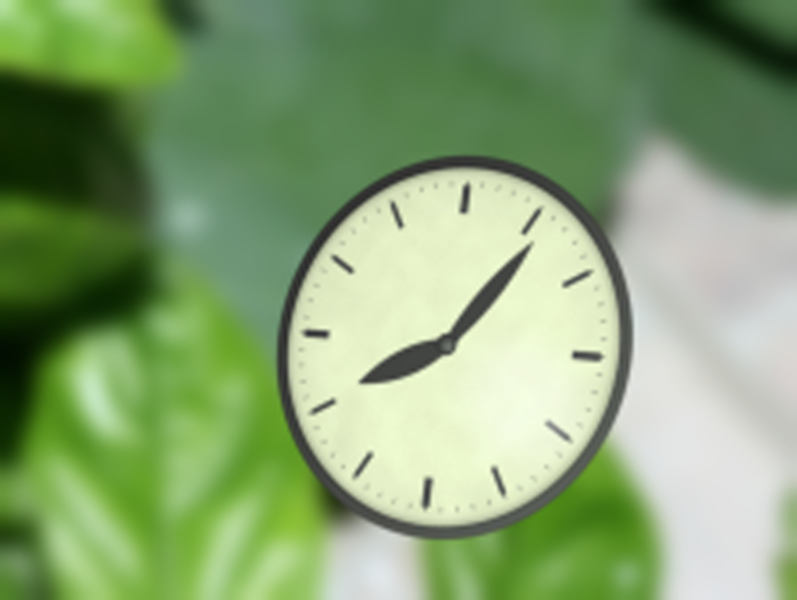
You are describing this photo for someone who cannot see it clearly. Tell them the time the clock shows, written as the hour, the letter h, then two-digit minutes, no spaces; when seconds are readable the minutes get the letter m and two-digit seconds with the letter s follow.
8h06
